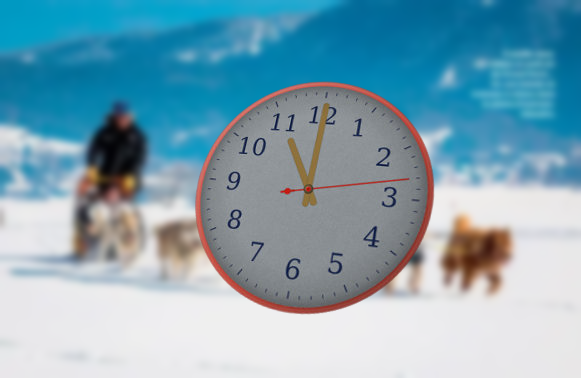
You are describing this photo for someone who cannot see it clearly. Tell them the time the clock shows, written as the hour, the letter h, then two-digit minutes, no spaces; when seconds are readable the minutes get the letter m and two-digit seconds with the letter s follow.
11h00m13s
